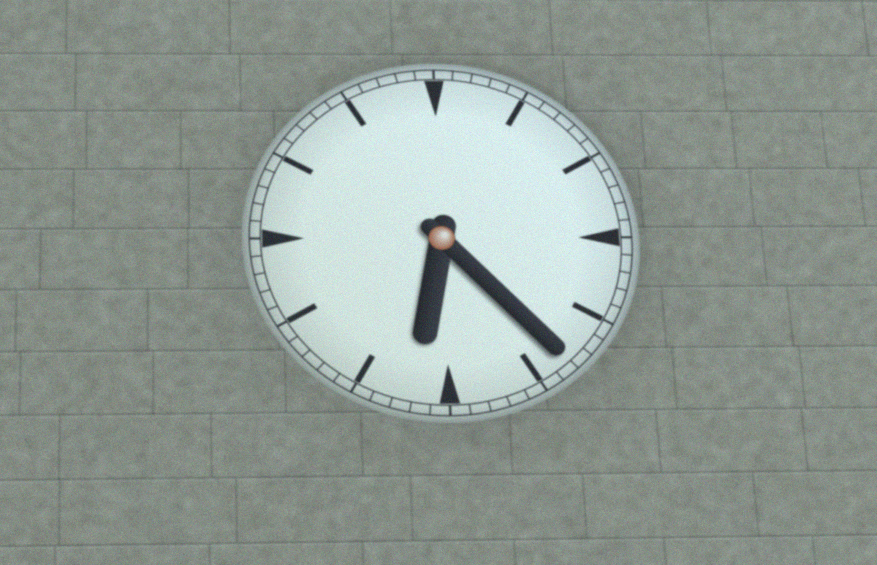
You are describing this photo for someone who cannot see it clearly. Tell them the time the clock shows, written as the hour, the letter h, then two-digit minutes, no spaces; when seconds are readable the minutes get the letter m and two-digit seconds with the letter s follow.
6h23
